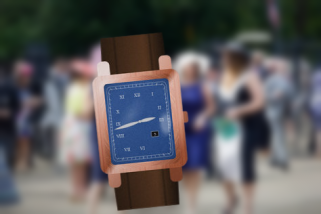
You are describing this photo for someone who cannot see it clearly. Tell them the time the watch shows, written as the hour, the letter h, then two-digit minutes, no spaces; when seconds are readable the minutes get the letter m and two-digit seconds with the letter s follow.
2h43
